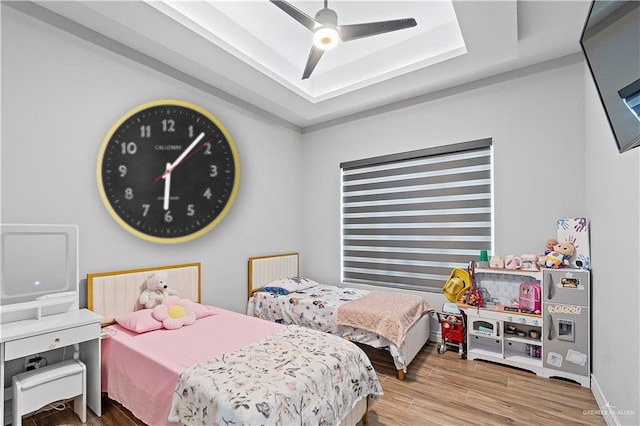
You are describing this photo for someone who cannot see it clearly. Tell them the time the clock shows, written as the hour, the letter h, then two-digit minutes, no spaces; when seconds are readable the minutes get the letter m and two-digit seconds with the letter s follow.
6h07m09s
